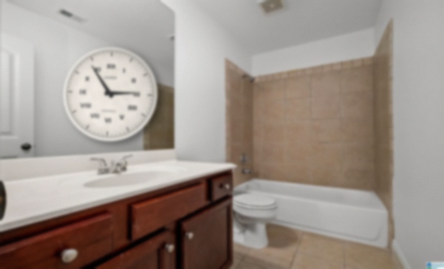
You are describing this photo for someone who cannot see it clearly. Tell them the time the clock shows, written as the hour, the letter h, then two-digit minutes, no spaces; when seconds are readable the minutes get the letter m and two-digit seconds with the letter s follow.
2h54
